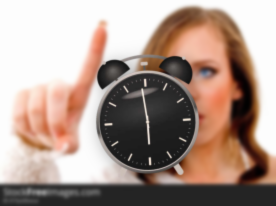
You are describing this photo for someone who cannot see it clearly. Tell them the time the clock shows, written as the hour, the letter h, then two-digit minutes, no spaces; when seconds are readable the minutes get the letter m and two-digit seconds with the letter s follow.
5h59
